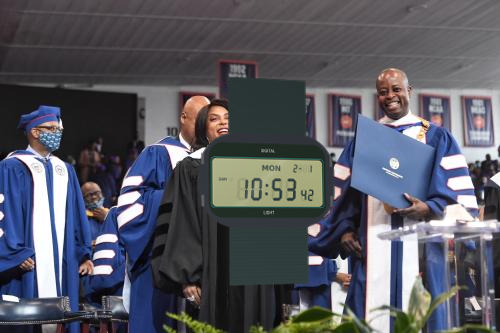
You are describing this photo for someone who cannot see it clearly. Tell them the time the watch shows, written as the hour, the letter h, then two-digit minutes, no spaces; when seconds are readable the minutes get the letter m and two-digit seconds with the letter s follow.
10h53m42s
